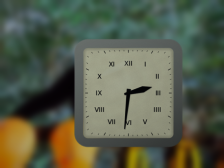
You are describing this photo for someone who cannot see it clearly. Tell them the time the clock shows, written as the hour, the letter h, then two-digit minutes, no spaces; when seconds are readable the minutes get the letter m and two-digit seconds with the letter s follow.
2h31
